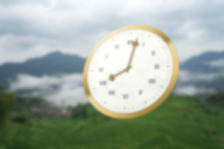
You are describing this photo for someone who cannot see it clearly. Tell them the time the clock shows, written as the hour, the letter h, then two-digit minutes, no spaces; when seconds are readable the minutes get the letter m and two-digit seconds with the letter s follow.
8h02
